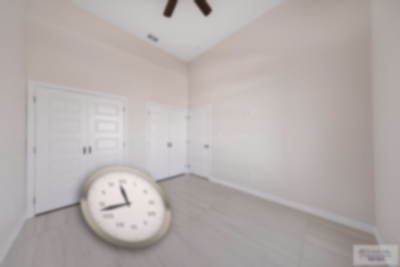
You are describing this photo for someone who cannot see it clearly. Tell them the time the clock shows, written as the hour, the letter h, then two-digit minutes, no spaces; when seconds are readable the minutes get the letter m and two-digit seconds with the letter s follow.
11h43
